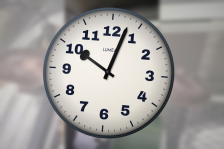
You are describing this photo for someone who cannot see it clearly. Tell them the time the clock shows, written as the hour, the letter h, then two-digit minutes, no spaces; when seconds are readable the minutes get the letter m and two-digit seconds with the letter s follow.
10h03
